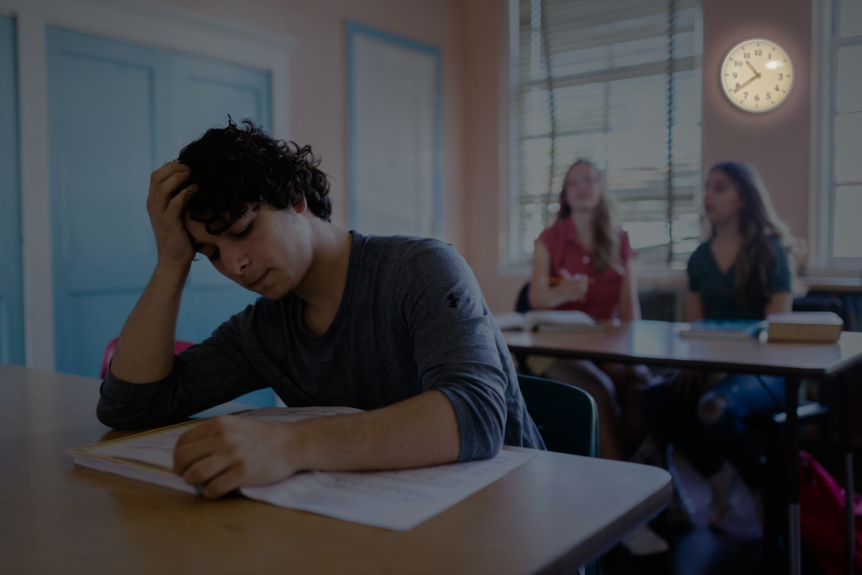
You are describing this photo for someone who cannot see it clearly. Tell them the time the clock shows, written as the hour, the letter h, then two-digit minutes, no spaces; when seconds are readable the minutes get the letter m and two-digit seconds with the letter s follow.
10h39
